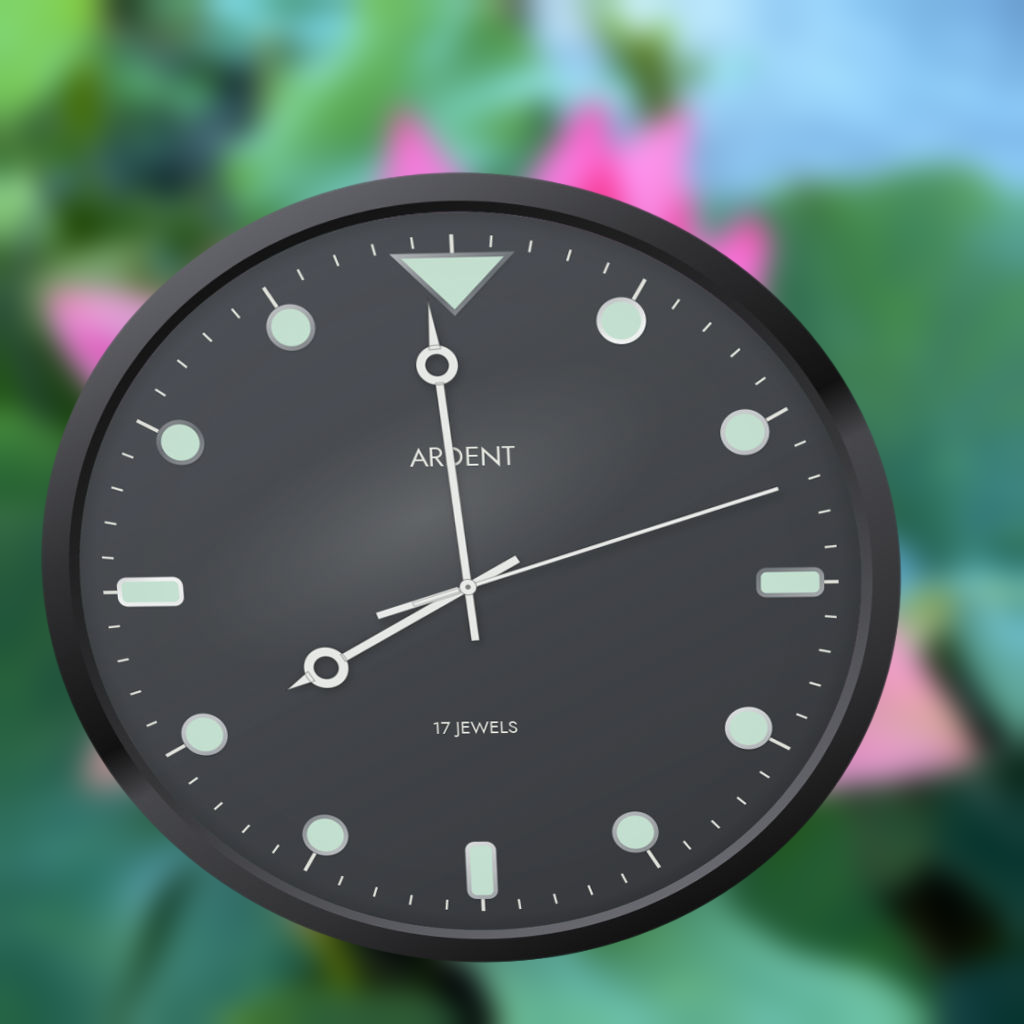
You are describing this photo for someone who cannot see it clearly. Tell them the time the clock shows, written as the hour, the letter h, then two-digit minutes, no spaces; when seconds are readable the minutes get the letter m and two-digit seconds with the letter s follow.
7h59m12s
